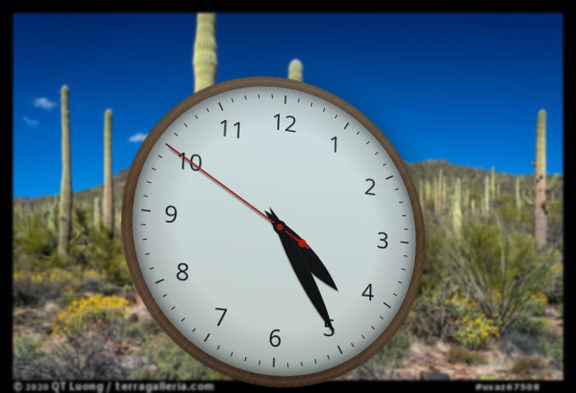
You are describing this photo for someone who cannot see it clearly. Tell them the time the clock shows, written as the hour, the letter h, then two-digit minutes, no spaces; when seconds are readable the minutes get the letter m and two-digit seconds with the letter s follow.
4h24m50s
